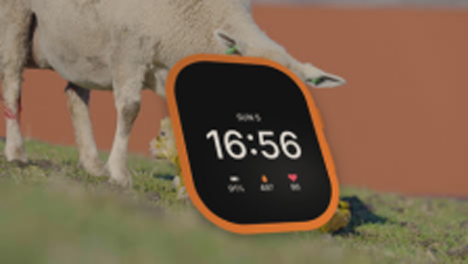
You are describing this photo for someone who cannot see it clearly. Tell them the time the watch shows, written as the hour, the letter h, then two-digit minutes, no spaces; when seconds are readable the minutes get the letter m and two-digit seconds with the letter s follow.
16h56
